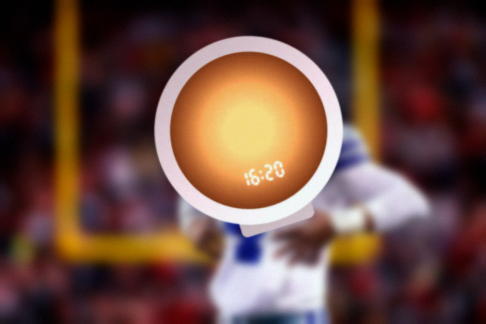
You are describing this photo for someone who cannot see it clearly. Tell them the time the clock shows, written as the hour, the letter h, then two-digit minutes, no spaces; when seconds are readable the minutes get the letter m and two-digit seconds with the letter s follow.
16h20
